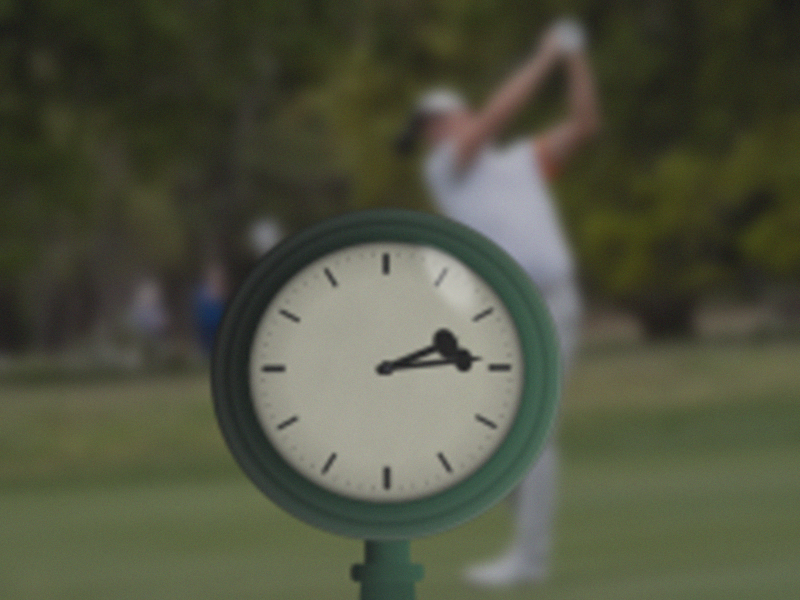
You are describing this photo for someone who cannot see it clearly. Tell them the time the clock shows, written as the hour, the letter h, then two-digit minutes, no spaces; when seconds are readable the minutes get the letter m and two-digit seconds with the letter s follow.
2h14
